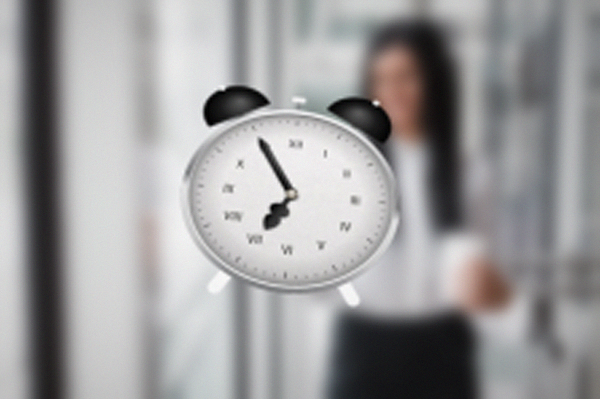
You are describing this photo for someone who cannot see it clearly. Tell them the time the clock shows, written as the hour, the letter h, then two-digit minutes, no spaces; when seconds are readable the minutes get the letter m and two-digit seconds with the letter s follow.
6h55
